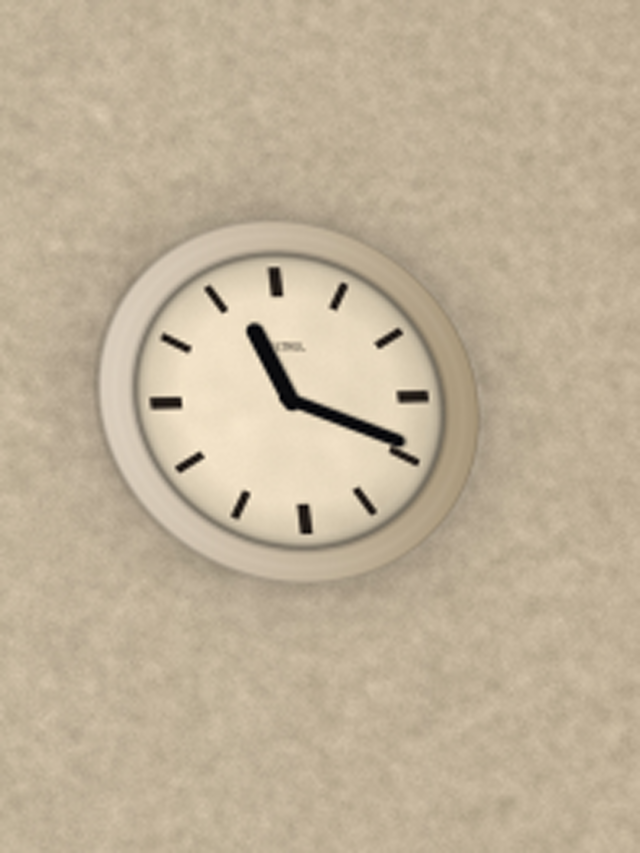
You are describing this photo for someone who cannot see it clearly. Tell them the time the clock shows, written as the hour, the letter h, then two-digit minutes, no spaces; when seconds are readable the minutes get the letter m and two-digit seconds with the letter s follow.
11h19
